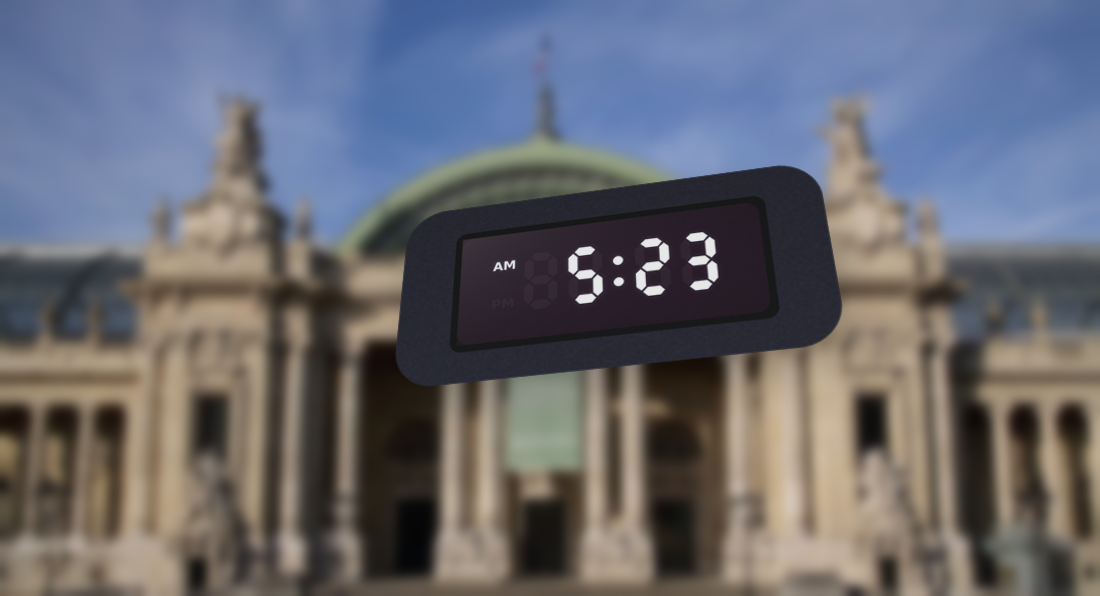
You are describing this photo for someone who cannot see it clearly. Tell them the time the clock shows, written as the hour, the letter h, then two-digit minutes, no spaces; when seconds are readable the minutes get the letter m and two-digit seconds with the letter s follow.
5h23
